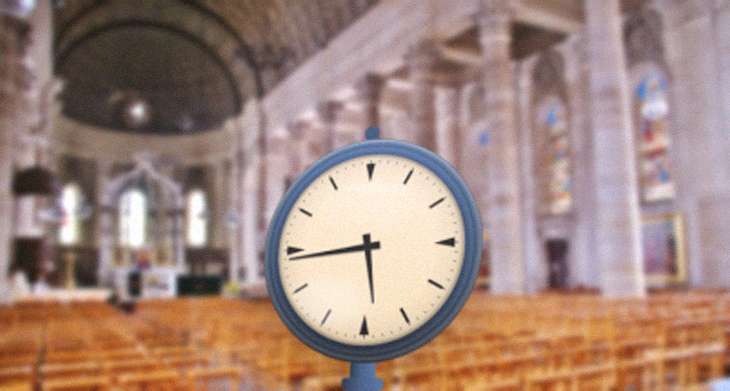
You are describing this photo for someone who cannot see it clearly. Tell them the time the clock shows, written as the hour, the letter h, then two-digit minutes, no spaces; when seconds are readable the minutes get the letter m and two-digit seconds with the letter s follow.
5h44
